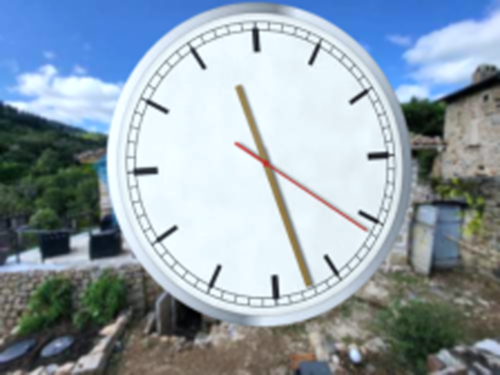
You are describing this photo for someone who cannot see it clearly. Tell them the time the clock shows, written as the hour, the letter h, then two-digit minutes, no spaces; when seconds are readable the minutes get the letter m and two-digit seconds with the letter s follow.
11h27m21s
